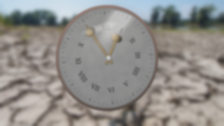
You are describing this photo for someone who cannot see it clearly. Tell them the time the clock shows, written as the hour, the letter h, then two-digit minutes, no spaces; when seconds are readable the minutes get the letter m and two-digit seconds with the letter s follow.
12h55
